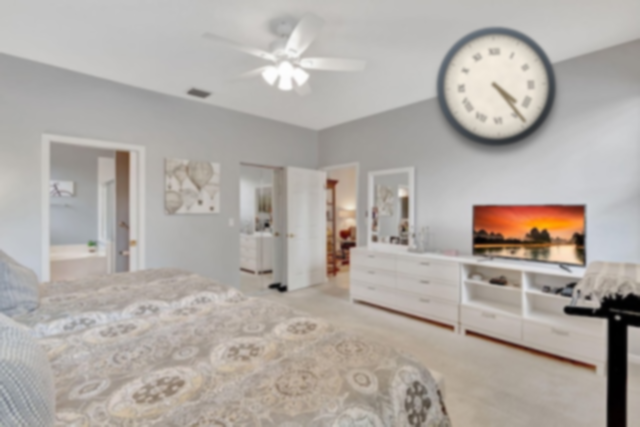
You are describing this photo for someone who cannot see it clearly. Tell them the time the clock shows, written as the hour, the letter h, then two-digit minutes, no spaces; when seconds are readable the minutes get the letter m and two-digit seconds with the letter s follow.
4h24
